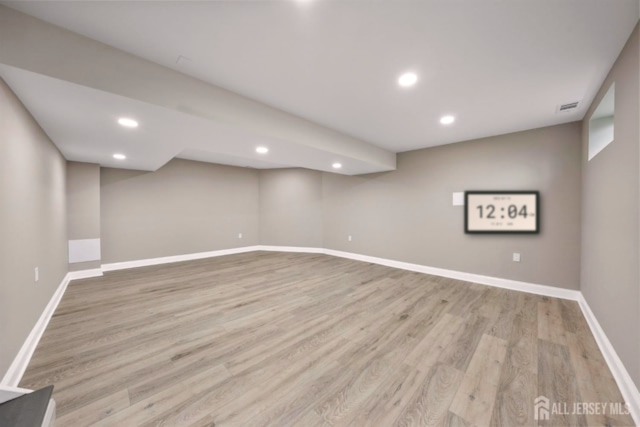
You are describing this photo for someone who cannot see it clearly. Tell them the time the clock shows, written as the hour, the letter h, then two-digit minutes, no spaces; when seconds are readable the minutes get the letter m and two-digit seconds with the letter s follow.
12h04
